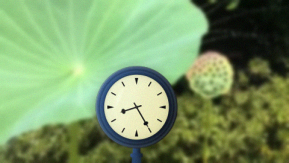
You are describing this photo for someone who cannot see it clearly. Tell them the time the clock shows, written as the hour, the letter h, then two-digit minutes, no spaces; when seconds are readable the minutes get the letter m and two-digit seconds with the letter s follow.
8h25
